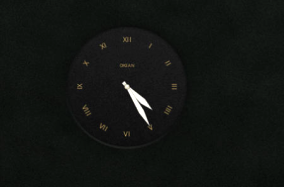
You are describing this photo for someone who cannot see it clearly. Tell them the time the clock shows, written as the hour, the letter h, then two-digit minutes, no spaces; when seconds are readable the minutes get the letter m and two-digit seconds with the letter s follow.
4h25
